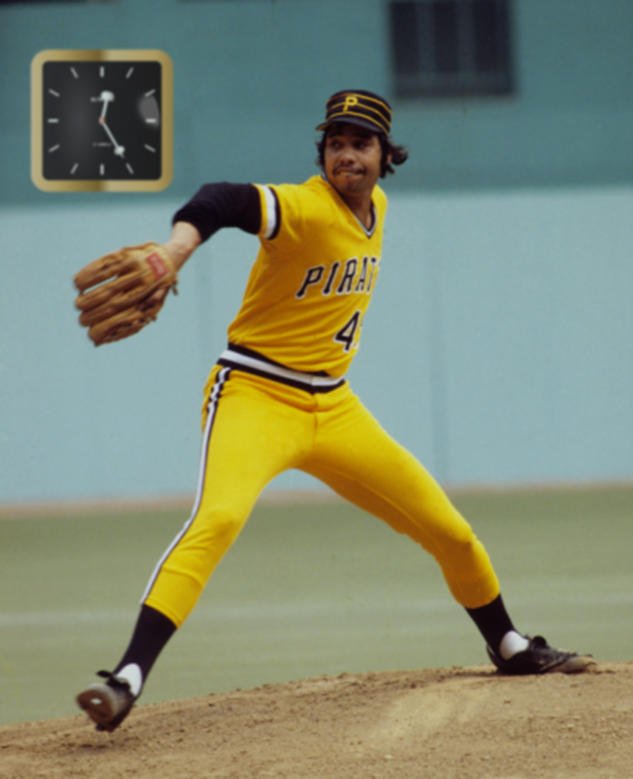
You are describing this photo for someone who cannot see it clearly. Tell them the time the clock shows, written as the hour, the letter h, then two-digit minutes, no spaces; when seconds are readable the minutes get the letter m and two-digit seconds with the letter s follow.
12h25
